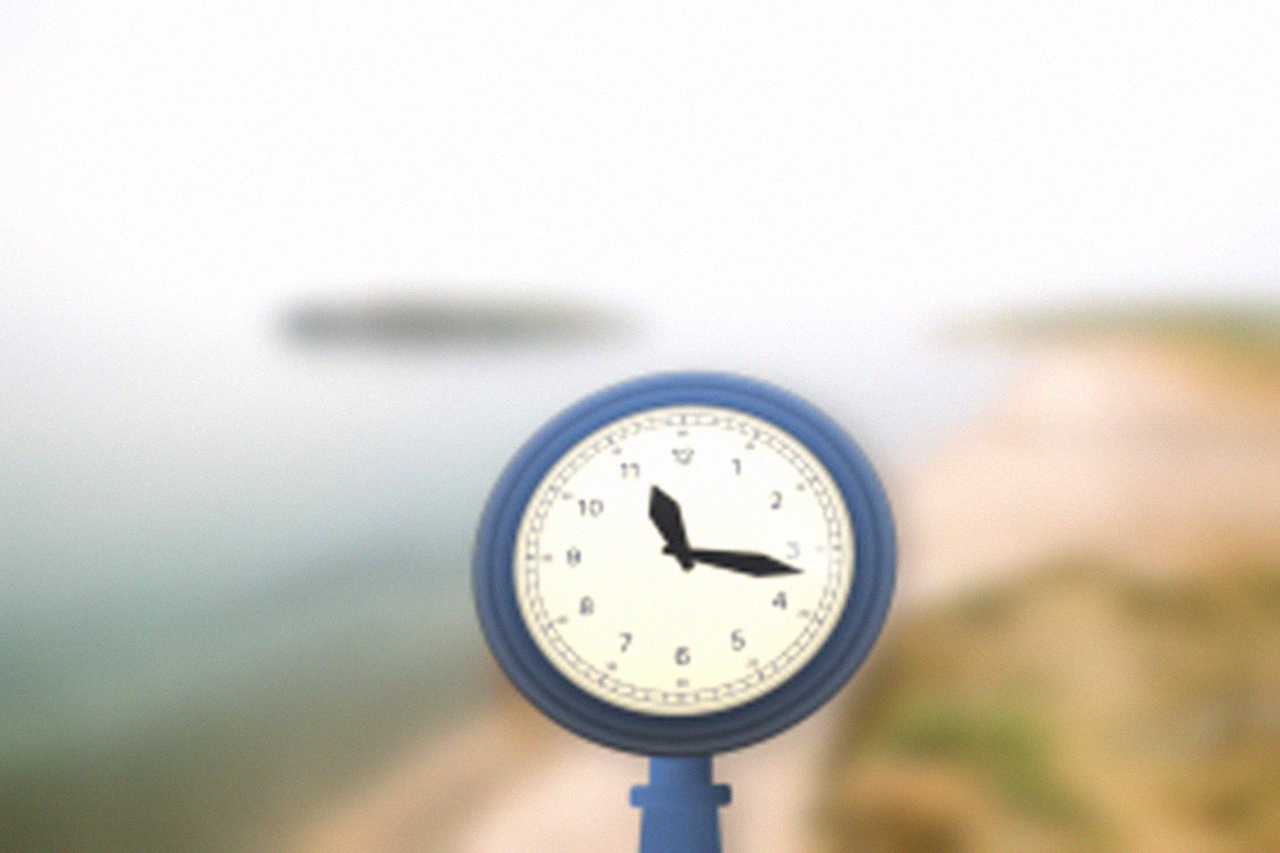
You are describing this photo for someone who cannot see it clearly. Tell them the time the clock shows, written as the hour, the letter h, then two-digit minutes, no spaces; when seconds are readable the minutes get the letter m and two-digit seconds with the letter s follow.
11h17
